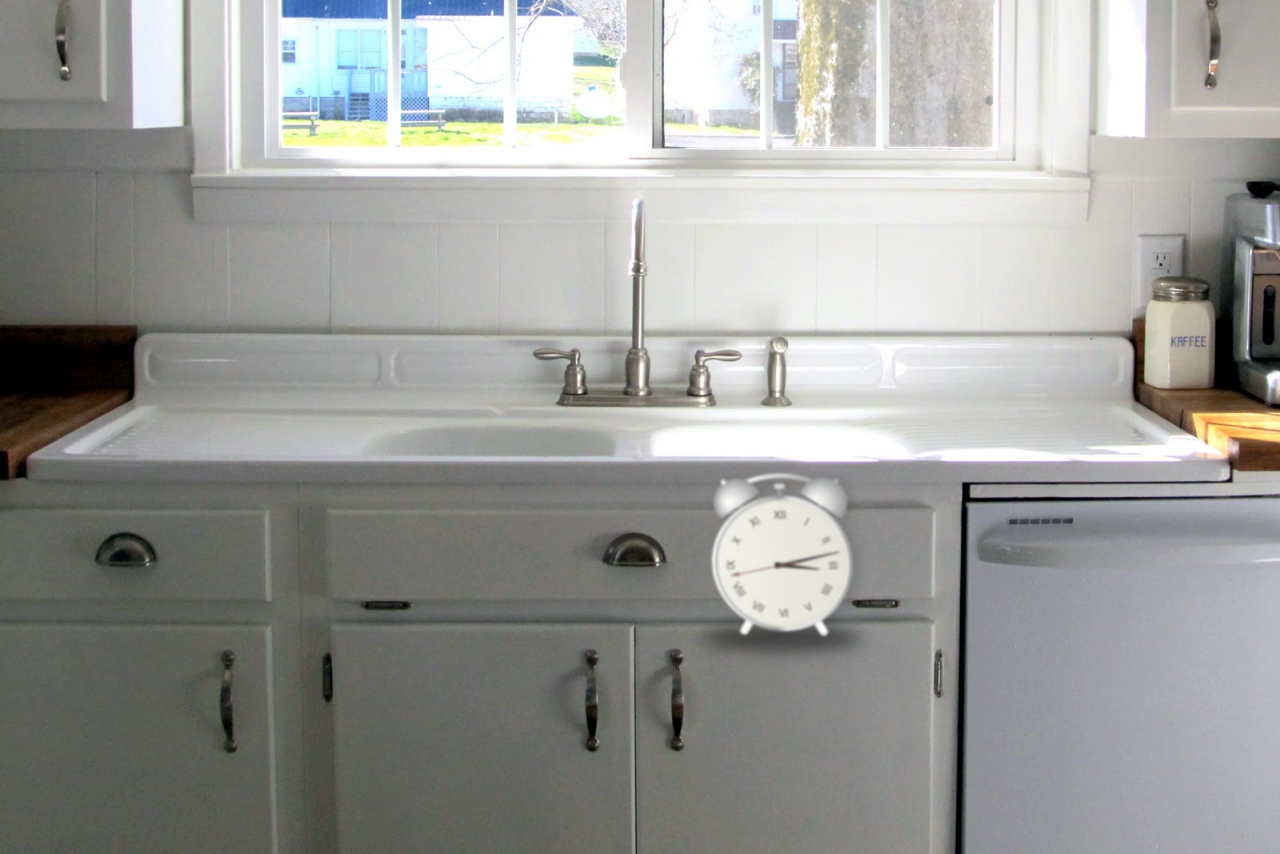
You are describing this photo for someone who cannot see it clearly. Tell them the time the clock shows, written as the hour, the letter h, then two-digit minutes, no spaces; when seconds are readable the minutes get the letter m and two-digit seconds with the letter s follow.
3h12m43s
